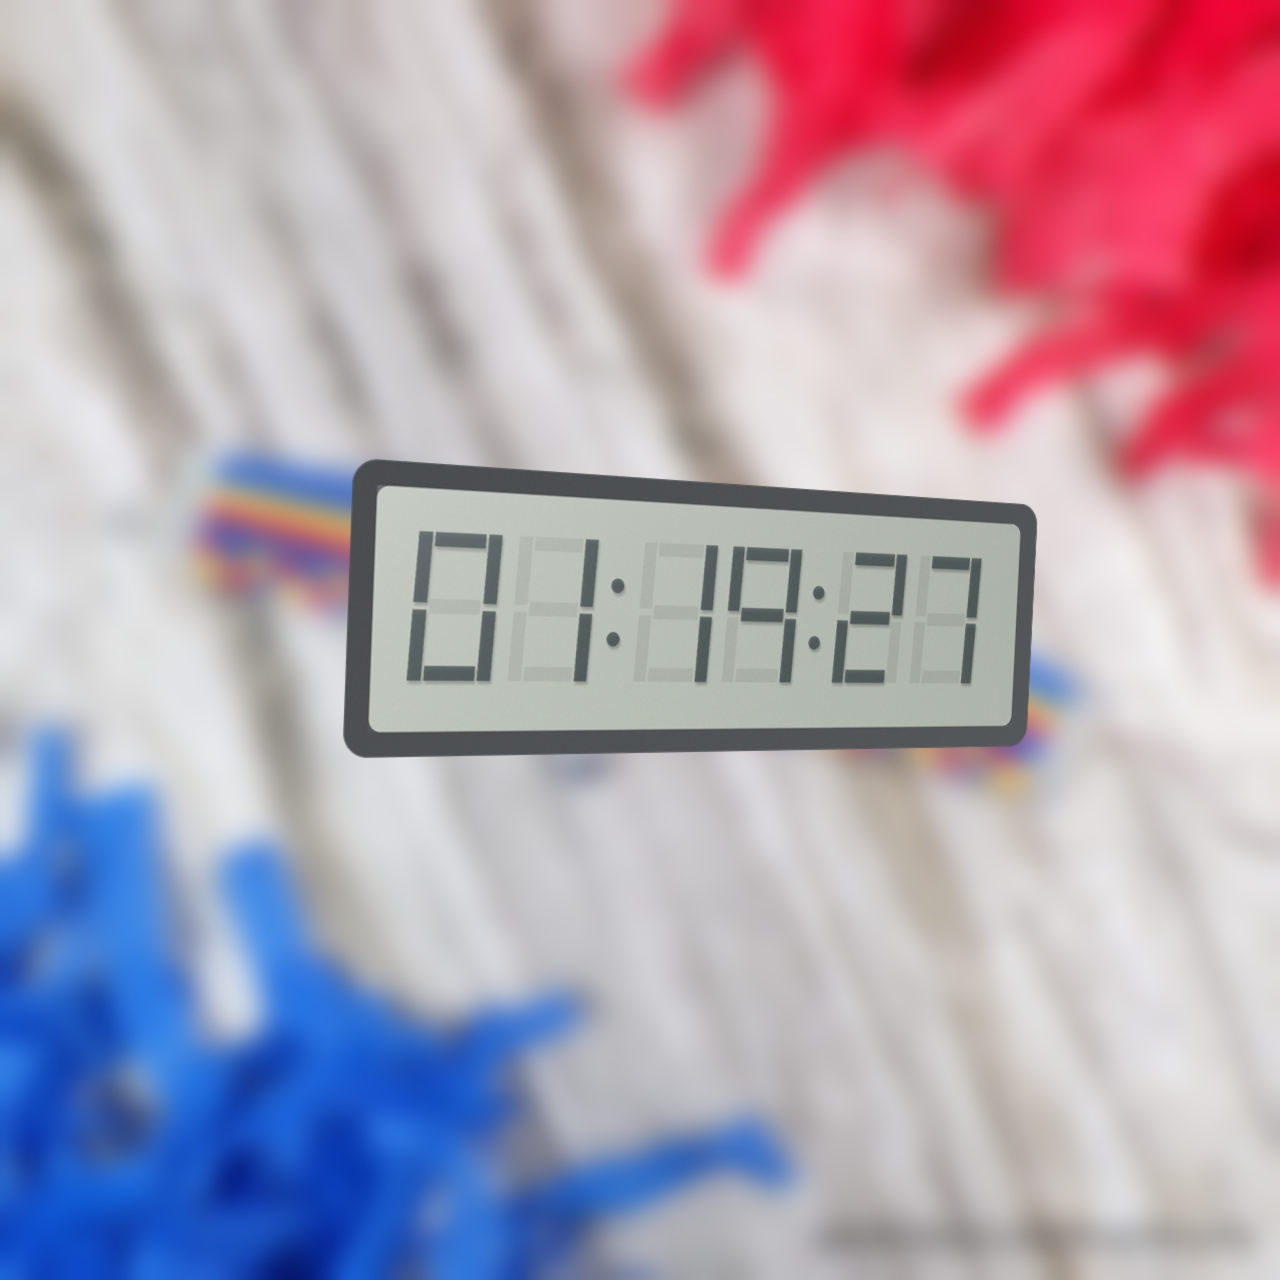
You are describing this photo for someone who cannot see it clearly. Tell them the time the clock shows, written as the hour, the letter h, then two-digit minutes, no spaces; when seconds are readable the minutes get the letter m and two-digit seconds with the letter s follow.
1h19m27s
